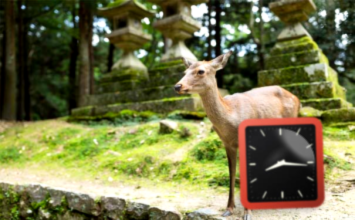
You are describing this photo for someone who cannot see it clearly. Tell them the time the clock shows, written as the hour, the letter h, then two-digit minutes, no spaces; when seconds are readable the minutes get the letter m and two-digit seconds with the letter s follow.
8h16
